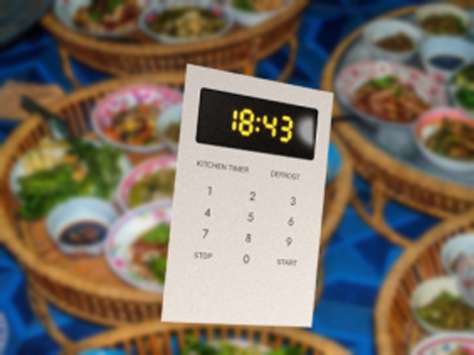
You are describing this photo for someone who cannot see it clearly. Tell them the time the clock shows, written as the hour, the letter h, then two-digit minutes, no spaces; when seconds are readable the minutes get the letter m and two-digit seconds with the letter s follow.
18h43
